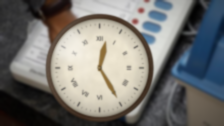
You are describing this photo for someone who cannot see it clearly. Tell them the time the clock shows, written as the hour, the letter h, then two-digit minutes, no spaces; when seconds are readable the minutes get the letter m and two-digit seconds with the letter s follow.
12h25
